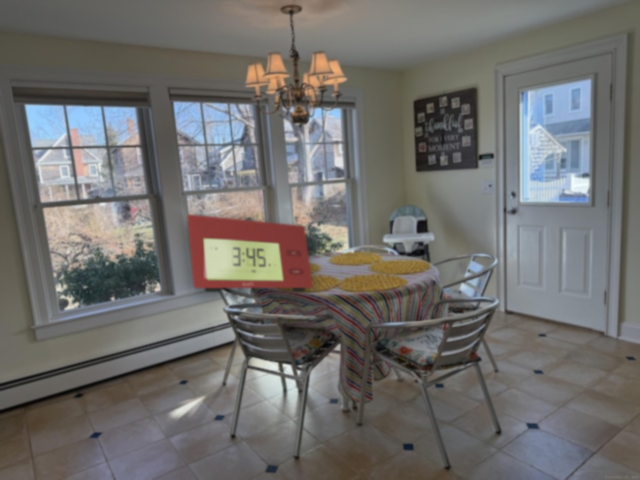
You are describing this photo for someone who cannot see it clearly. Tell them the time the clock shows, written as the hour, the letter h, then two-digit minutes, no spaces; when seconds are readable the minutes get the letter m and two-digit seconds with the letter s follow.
3h45
